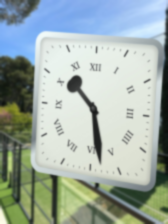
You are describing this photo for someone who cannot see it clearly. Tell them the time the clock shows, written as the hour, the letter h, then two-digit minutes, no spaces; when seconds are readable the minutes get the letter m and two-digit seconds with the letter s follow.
10h28
